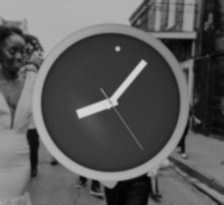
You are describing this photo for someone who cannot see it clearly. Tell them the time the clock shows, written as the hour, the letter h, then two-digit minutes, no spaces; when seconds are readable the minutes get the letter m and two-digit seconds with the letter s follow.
8h05m23s
